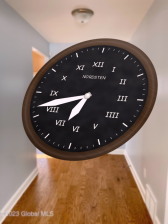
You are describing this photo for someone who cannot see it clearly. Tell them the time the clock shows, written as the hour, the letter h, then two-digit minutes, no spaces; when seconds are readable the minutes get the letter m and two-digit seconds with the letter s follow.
6h42
